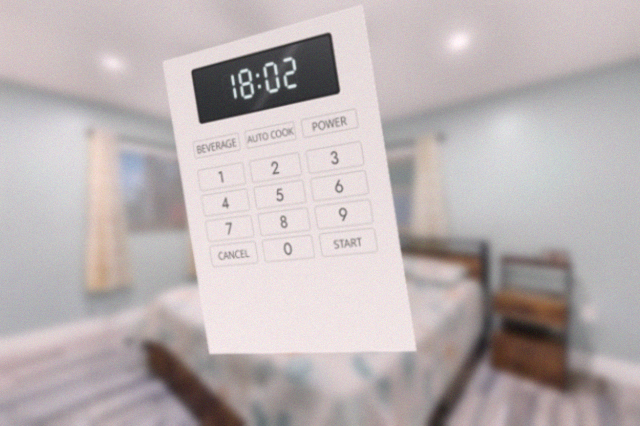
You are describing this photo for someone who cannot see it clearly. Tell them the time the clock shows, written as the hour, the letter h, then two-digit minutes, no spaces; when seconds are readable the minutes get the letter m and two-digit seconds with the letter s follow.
18h02
